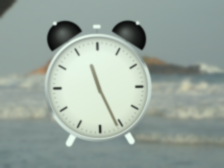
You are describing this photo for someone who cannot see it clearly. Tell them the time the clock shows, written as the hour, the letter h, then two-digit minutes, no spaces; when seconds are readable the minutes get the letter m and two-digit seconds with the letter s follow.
11h26
